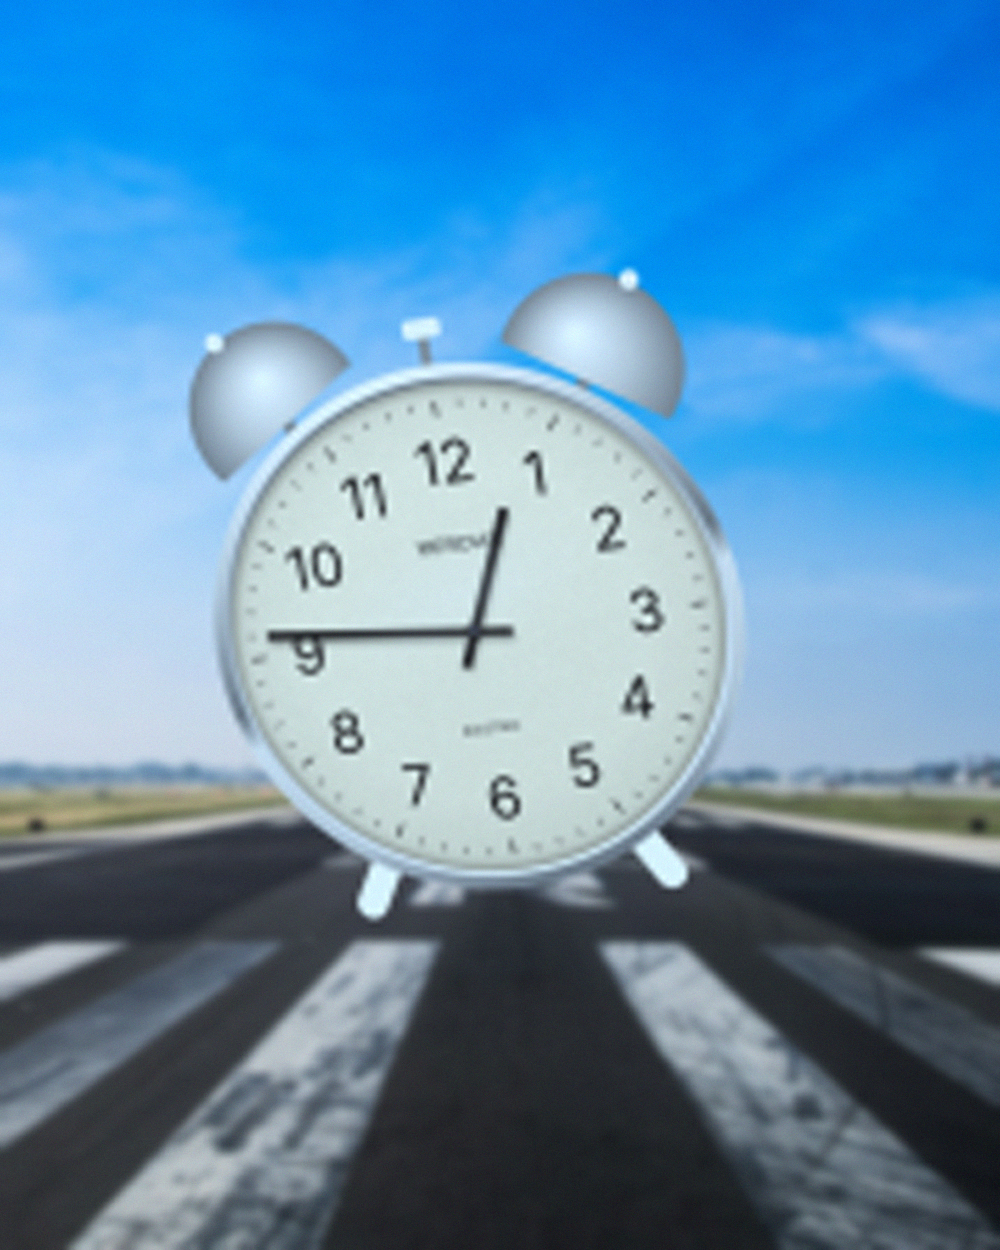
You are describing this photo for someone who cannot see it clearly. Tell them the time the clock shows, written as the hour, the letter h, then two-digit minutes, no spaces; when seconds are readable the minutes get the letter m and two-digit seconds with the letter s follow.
12h46
